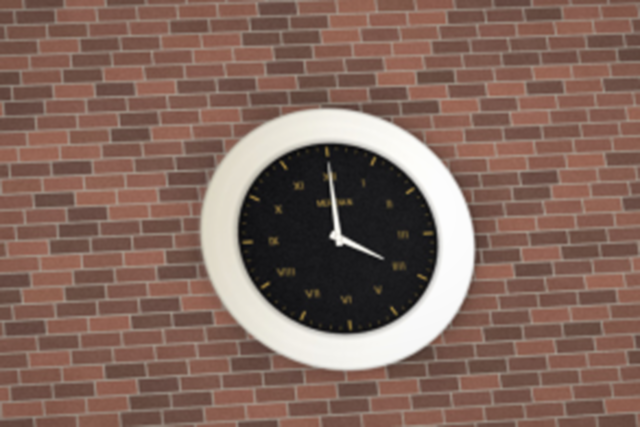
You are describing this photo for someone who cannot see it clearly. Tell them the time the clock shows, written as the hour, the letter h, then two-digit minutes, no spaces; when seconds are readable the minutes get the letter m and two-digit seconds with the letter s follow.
4h00
